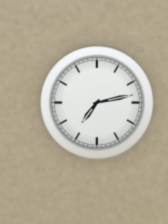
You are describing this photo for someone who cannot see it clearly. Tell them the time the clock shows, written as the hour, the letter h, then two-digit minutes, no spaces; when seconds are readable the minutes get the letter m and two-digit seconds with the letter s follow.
7h13
